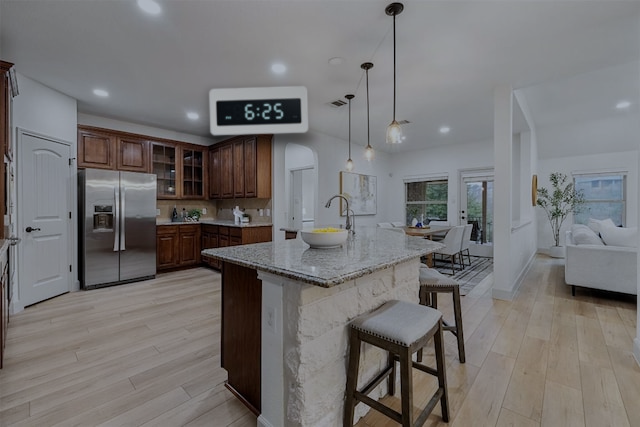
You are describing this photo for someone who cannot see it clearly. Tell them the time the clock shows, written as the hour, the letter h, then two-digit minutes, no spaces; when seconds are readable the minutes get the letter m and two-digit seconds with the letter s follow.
6h25
